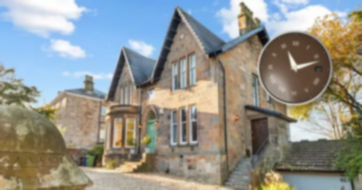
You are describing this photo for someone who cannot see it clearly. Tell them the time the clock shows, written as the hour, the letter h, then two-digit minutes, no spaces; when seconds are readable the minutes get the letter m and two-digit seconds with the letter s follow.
11h12
